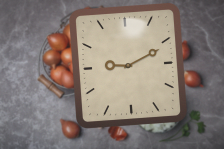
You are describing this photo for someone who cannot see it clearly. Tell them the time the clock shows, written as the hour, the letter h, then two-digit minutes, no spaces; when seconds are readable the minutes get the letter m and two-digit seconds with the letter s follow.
9h11
